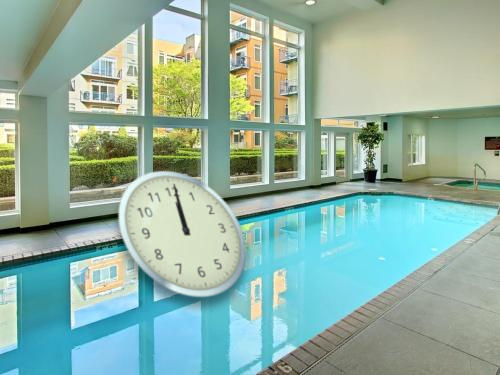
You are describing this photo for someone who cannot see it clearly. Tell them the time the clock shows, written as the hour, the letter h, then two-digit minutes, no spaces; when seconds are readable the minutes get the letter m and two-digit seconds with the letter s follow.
12h01
